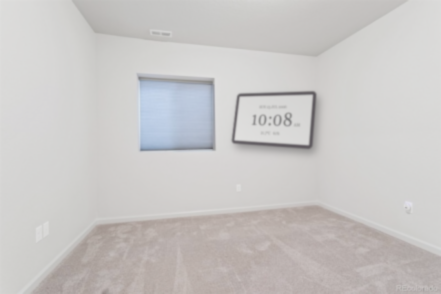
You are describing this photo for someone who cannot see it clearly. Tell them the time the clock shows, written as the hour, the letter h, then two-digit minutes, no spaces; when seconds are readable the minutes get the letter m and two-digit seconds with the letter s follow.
10h08
